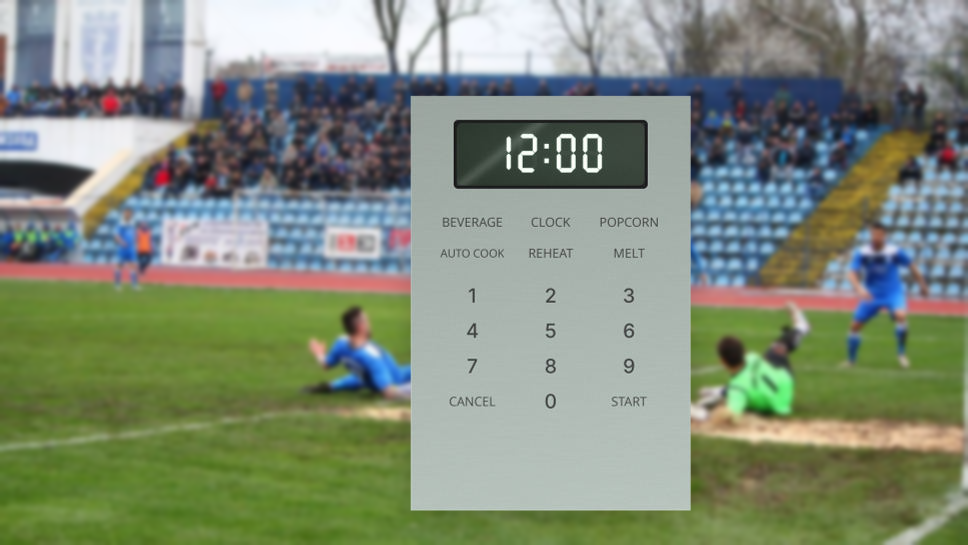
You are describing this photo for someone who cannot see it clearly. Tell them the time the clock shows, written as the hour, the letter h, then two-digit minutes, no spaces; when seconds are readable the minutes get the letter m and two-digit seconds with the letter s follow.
12h00
